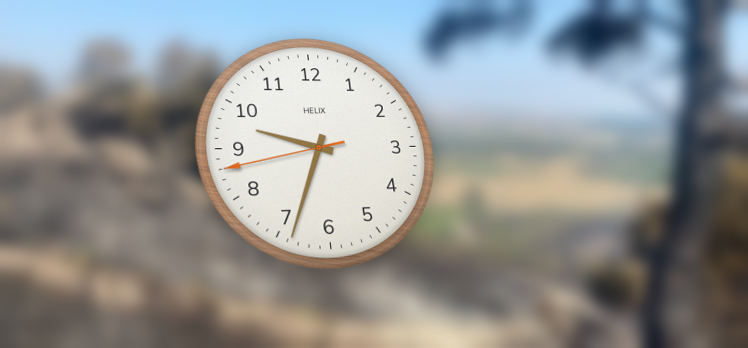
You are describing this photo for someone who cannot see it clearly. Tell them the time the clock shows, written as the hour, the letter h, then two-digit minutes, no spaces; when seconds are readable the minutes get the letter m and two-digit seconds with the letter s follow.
9h33m43s
